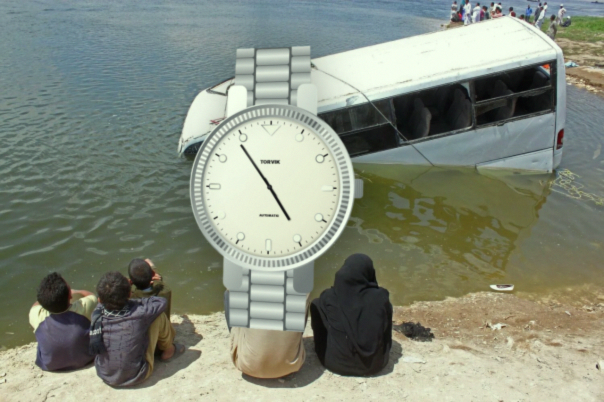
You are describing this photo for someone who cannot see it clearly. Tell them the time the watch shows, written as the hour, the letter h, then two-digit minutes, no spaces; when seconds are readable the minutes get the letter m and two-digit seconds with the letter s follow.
4h54
